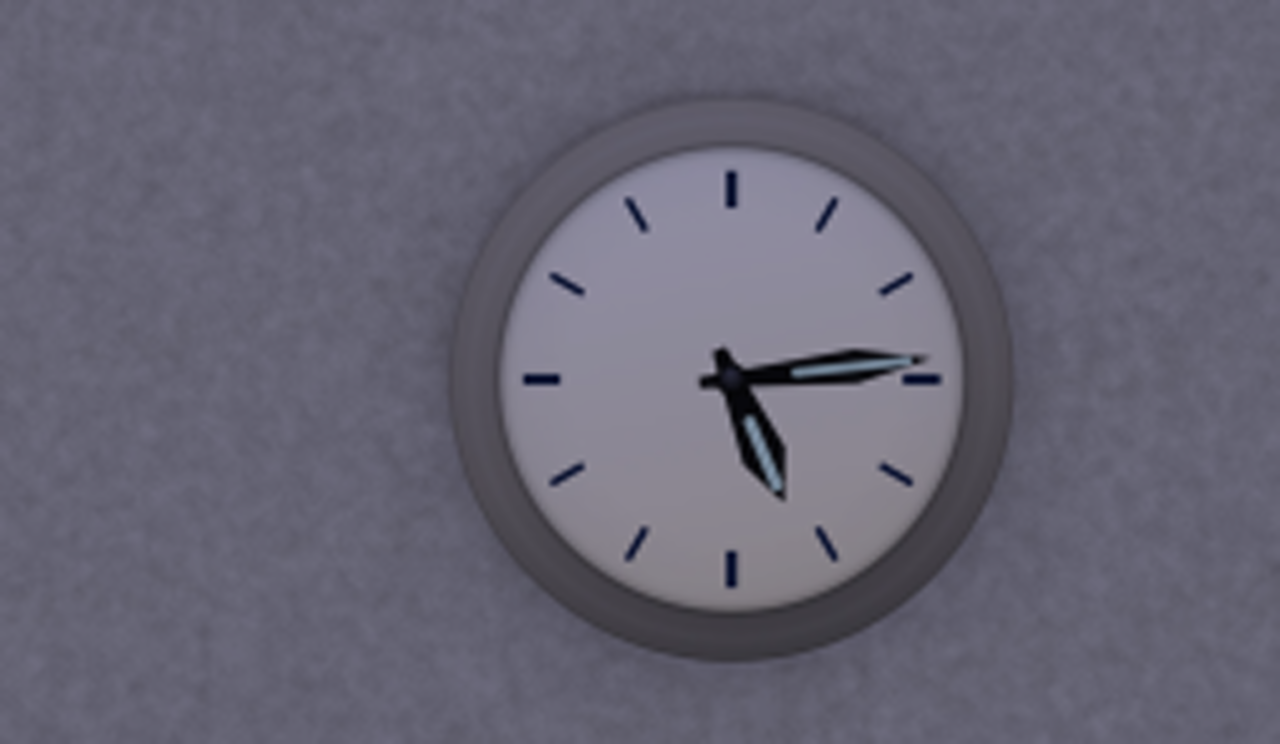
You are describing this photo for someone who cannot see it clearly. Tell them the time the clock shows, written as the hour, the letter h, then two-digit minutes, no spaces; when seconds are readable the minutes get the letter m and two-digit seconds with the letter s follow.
5h14
